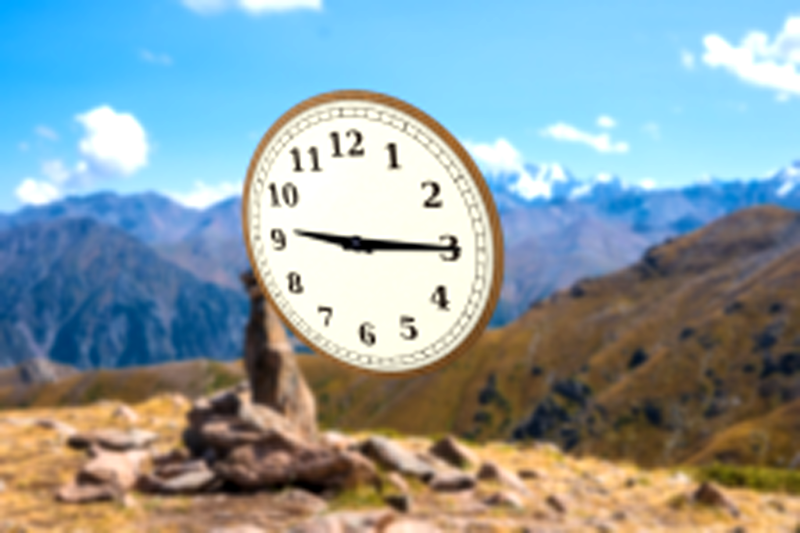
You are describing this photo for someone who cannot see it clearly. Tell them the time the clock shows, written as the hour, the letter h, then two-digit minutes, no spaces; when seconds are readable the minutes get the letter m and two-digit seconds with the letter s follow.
9h15
